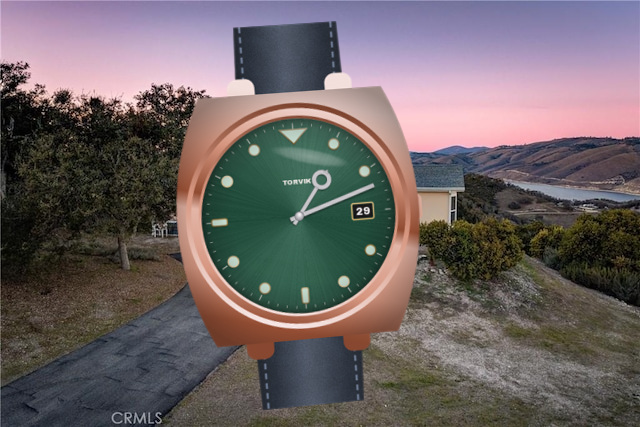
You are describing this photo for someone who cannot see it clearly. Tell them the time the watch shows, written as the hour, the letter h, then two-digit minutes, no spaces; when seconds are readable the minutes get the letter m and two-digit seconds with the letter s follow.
1h12
